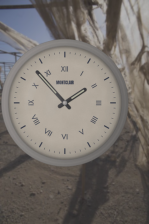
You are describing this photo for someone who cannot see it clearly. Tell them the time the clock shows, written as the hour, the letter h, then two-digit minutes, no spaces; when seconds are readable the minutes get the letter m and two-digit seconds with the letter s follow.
1h53
